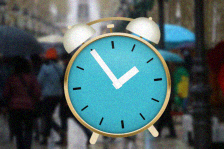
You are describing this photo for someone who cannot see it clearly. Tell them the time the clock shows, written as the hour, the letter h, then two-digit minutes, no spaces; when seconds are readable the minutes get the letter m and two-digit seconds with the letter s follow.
1h55
